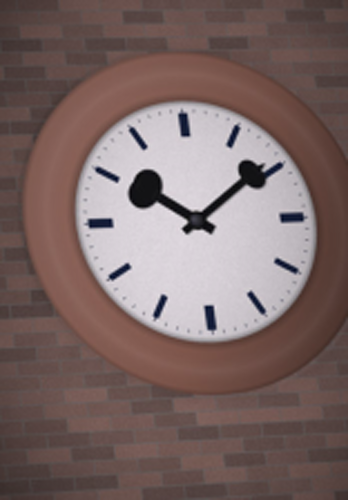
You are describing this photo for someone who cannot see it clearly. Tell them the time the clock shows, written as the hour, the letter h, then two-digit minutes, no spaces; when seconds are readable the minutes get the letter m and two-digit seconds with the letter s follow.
10h09
